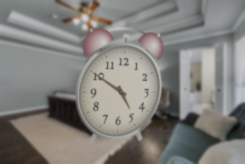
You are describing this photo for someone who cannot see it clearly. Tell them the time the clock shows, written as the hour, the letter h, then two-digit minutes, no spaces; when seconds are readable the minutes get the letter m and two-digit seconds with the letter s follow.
4h50
